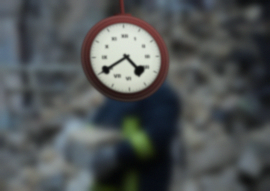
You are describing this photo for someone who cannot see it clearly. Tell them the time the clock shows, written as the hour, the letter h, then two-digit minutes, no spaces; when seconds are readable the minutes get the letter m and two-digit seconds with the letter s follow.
4h40
